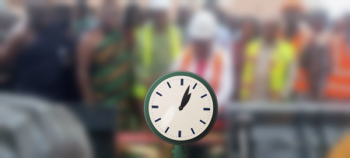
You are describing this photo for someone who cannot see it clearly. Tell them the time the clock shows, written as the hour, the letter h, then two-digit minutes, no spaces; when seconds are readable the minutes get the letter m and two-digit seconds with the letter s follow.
1h03
